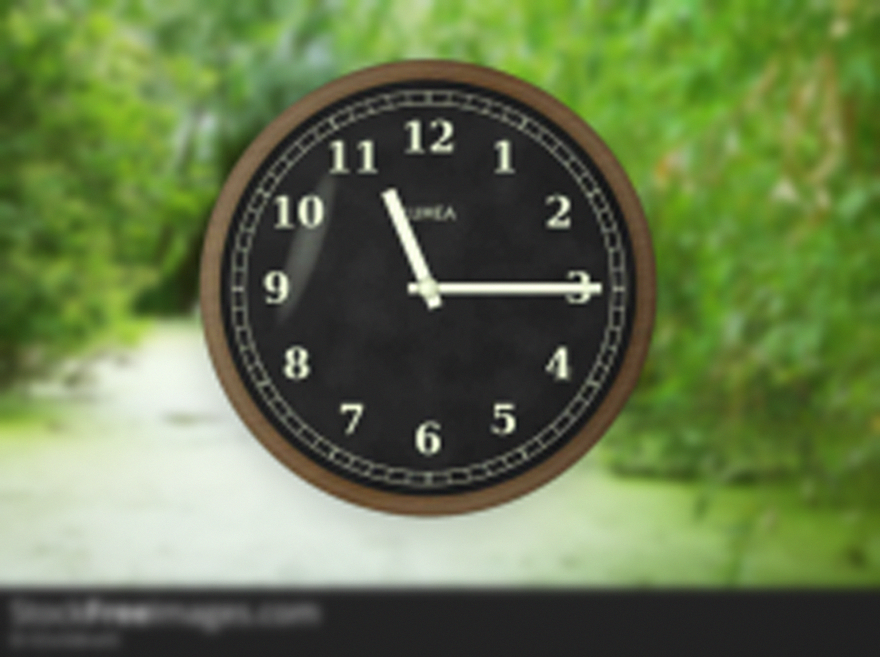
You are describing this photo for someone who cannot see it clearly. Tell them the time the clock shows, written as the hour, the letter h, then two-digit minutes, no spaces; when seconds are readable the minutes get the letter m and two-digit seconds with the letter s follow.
11h15
